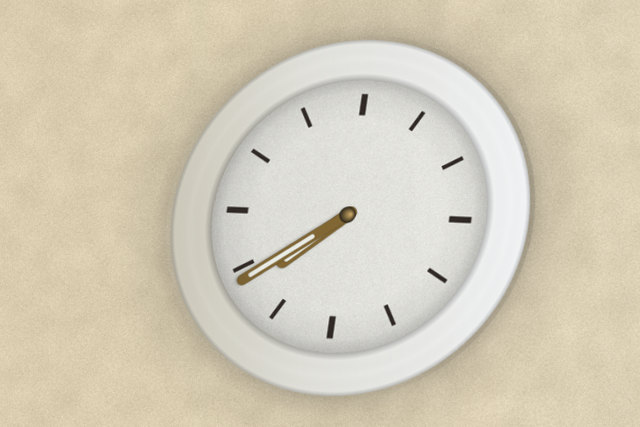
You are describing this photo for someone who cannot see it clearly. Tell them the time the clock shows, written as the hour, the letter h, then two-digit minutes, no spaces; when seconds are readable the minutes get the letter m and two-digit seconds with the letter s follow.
7h39
